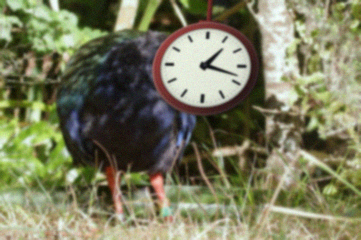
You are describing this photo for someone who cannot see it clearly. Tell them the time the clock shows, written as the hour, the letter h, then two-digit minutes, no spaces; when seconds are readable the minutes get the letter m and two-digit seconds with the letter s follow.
1h18
